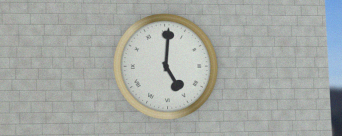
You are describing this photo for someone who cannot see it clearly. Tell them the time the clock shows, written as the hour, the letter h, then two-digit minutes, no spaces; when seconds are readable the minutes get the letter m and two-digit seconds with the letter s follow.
5h01
